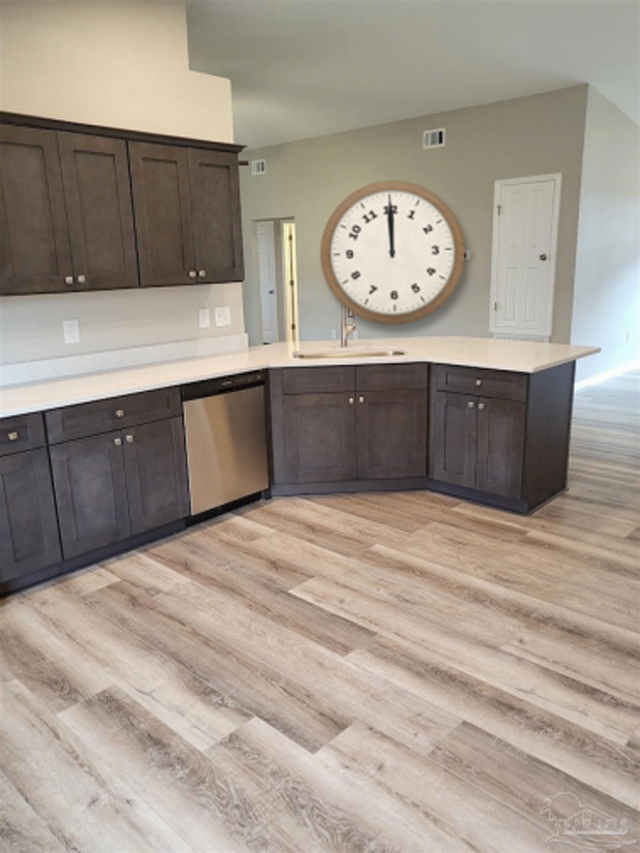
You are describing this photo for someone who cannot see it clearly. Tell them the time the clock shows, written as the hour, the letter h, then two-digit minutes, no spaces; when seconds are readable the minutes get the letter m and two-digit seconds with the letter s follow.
12h00
